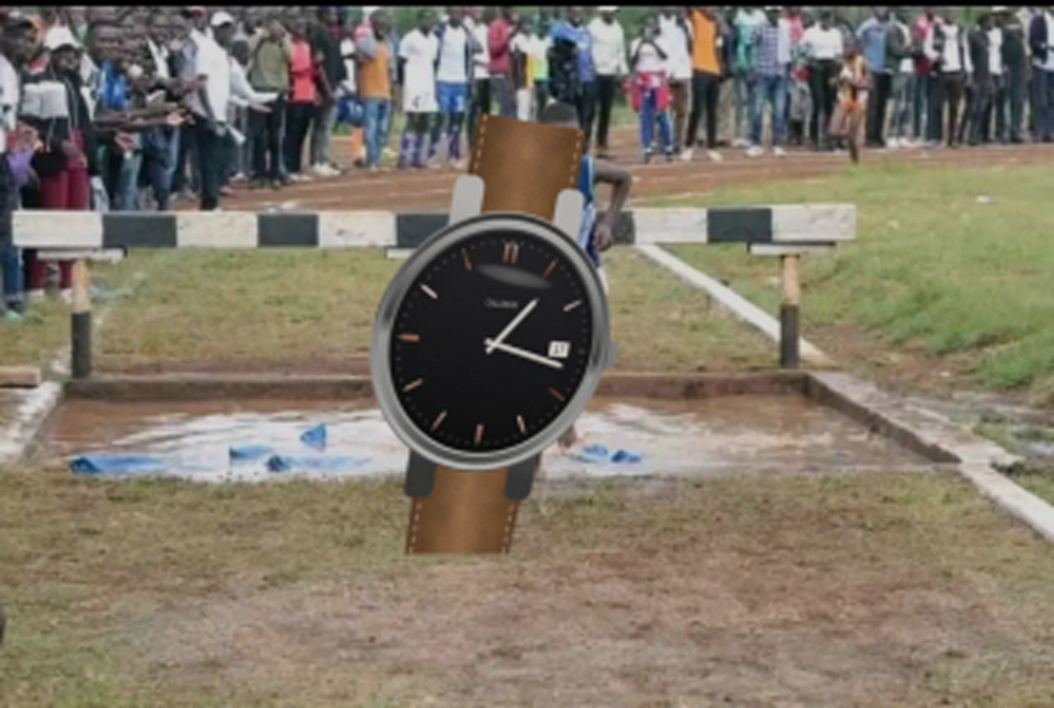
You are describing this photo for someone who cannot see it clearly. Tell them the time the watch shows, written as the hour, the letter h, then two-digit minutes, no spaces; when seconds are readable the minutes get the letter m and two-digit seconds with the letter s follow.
1h17
